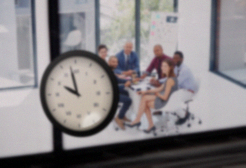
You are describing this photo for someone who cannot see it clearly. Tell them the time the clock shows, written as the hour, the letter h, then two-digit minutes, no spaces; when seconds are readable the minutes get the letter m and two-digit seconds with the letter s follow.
9h58
